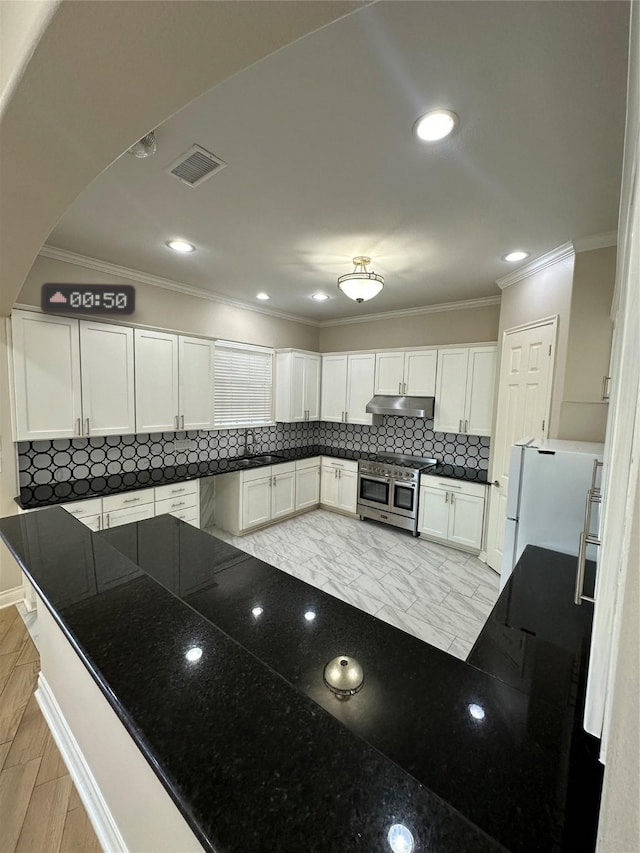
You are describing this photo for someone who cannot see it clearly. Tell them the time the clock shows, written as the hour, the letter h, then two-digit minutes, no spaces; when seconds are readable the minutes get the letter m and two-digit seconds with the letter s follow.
0h50
